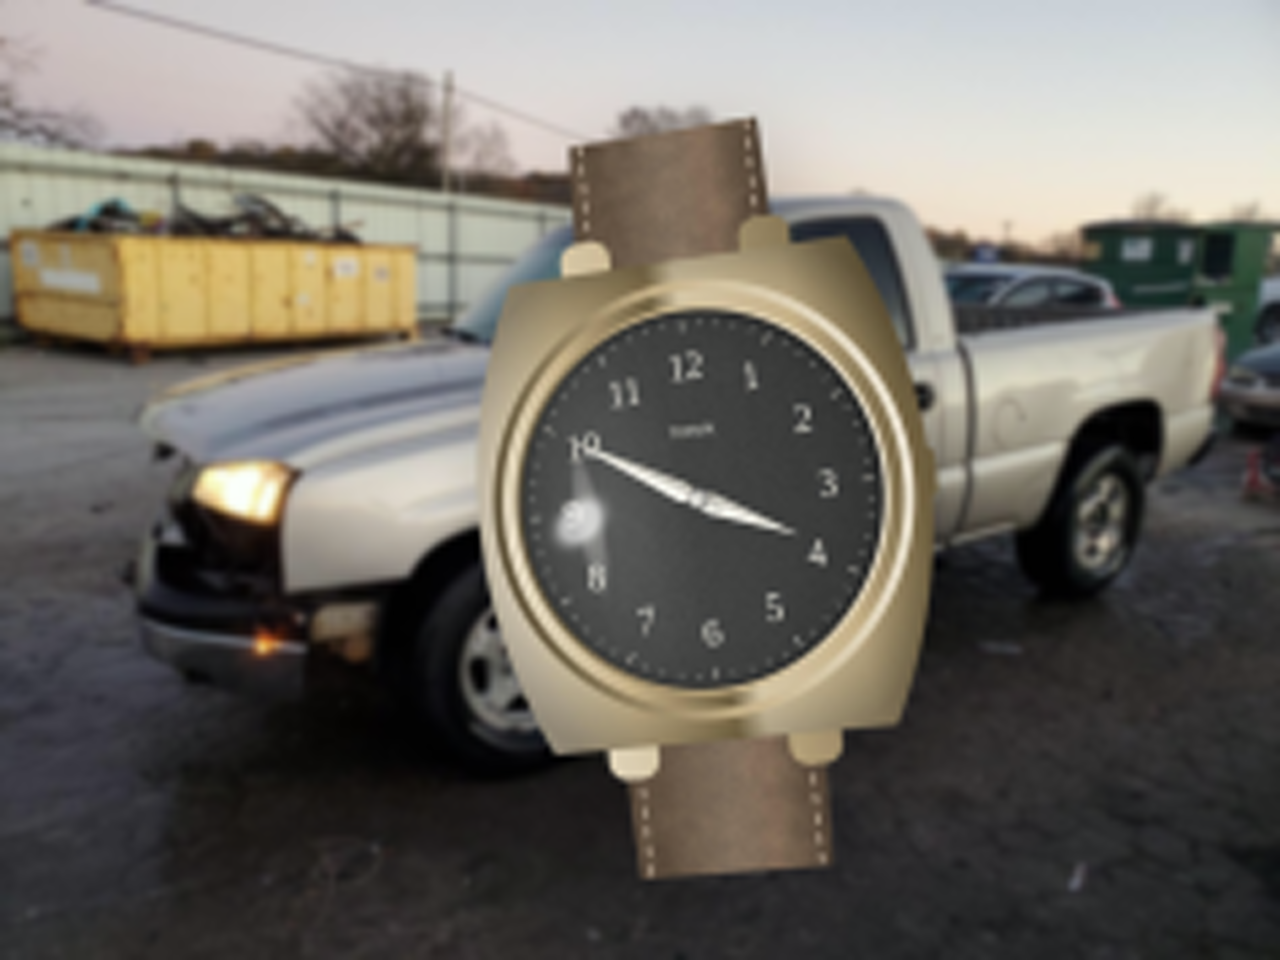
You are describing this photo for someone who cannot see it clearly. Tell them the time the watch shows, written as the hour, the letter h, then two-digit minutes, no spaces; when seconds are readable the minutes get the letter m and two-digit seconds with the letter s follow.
3h50
